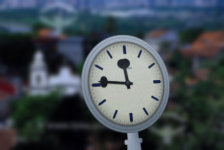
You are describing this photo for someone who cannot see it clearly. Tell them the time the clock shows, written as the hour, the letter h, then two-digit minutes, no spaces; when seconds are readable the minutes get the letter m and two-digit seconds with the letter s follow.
11h46
